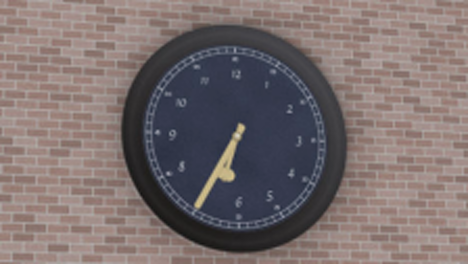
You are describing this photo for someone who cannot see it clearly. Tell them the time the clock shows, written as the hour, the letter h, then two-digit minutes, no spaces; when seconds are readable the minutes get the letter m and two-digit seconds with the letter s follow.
6h35
